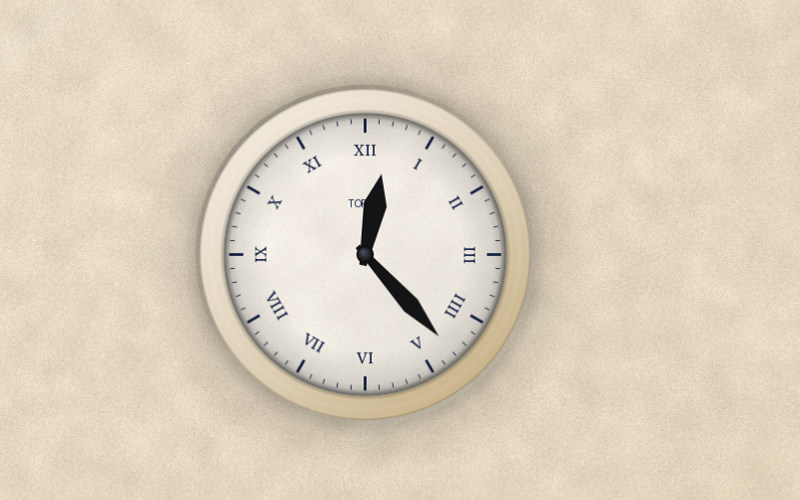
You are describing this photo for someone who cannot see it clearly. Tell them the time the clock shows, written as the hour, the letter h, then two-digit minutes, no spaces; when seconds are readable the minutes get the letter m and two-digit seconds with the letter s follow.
12h23
